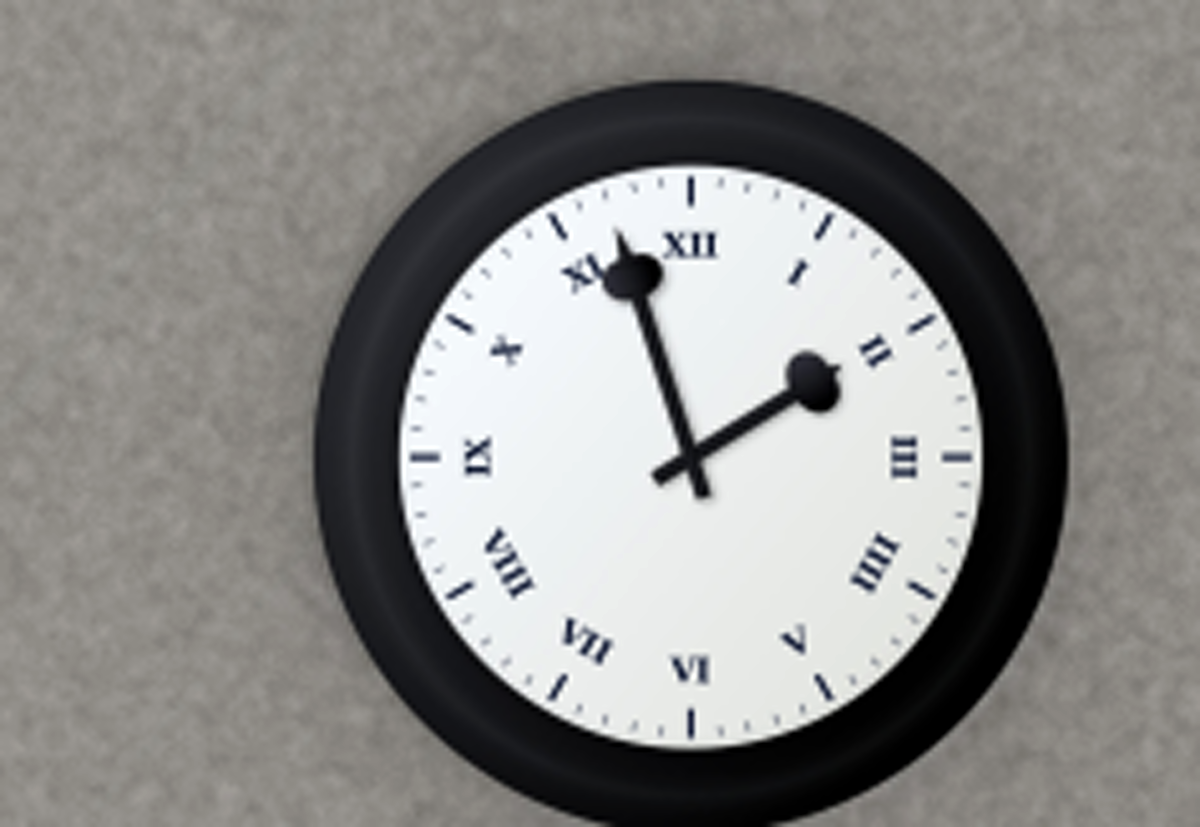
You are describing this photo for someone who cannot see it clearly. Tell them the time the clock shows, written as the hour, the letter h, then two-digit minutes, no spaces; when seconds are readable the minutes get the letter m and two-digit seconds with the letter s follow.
1h57
